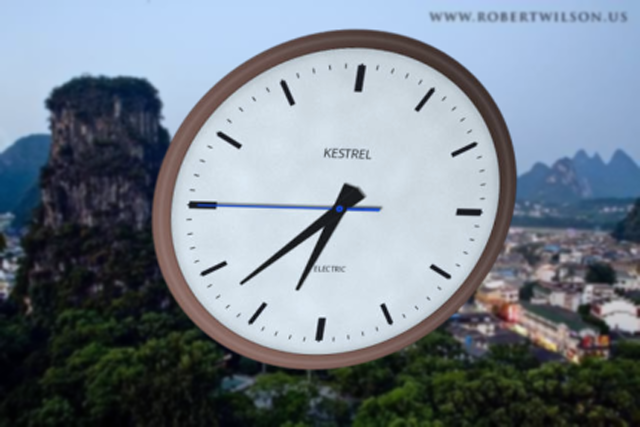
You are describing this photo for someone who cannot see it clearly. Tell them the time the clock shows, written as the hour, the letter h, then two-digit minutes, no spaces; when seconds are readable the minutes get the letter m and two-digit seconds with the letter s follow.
6h37m45s
